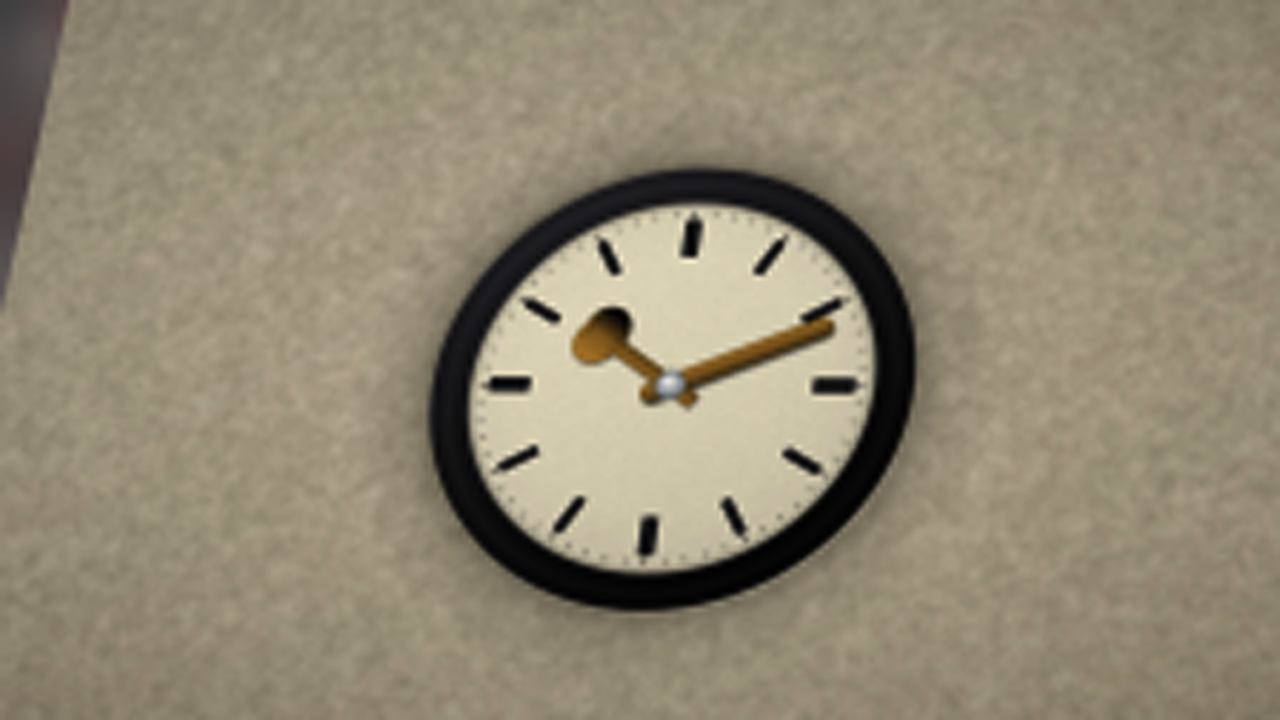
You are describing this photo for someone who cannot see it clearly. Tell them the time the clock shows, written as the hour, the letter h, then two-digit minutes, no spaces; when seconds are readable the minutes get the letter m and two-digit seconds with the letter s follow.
10h11
